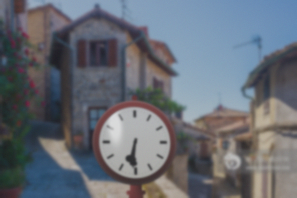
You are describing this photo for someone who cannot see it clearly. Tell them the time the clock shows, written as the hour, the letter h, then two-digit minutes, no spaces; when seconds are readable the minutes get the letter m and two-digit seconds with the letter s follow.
6h31
